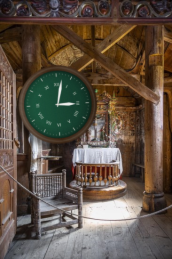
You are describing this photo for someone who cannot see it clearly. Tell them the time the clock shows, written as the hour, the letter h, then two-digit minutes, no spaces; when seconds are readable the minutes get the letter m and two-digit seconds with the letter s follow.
3h02
